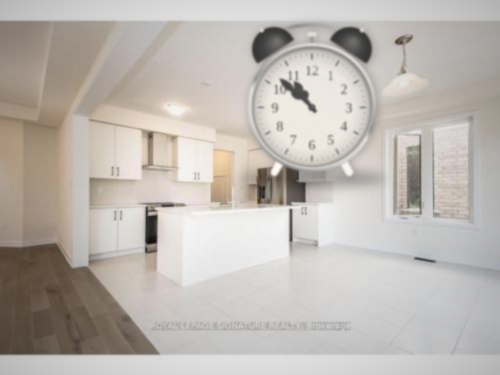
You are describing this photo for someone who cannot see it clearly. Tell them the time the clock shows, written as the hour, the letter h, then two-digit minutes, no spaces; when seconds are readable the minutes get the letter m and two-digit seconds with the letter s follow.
10h52
